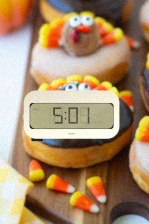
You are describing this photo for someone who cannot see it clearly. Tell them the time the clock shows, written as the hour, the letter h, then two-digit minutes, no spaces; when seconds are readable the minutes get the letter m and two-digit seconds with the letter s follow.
5h01
